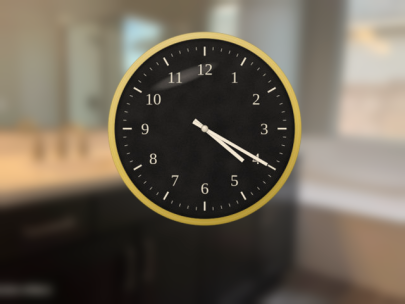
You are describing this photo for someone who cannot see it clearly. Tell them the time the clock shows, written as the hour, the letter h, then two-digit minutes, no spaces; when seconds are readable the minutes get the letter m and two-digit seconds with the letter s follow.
4h20
